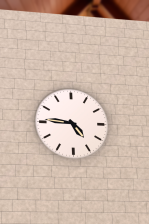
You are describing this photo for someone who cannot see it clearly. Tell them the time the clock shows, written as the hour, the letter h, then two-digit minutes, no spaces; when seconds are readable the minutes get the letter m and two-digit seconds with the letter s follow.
4h46
